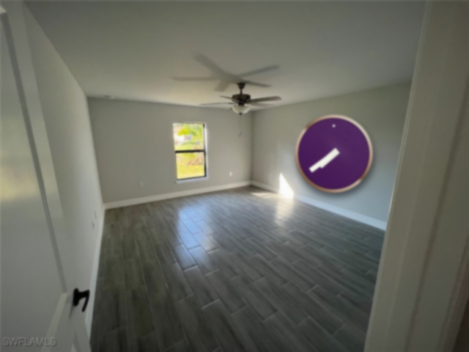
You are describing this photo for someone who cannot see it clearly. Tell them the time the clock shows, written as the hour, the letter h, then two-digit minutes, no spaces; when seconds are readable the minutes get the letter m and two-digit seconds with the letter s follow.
7h39
